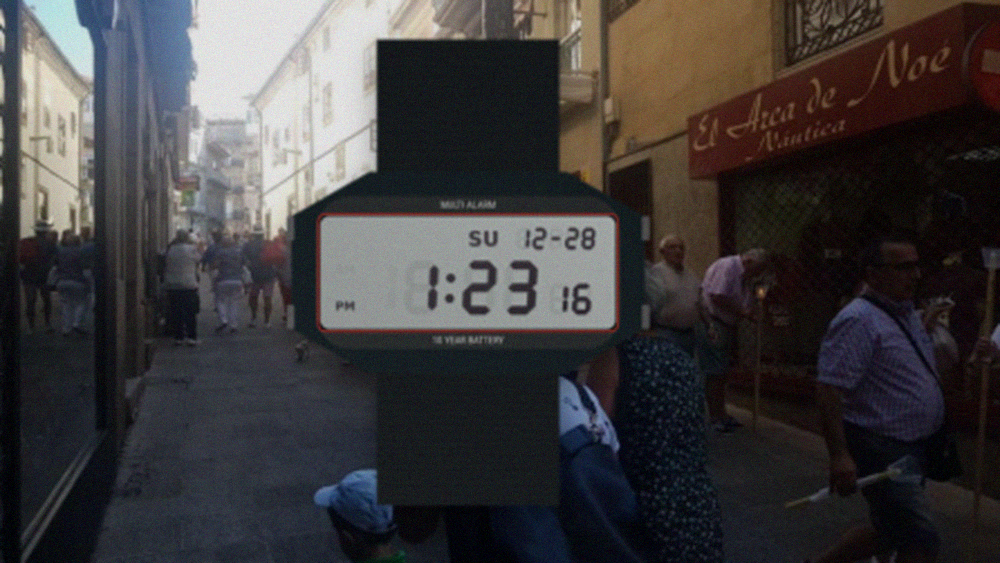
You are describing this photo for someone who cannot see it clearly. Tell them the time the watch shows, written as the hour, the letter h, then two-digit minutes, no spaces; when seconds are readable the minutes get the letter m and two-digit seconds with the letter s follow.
1h23m16s
